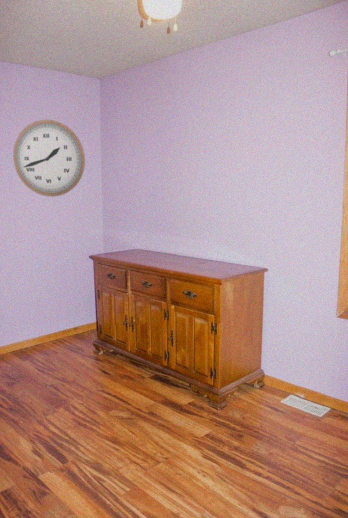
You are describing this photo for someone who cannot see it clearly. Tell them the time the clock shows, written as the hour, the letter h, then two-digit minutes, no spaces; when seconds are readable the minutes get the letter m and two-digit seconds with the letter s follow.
1h42
